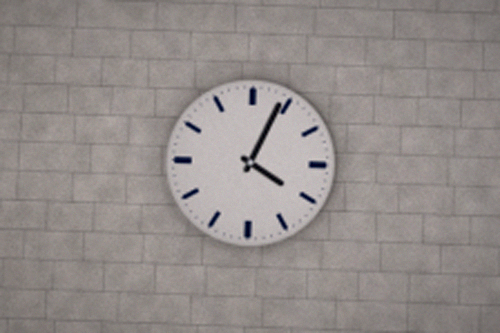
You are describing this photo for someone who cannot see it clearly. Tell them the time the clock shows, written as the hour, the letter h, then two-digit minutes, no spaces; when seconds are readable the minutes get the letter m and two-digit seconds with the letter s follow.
4h04
